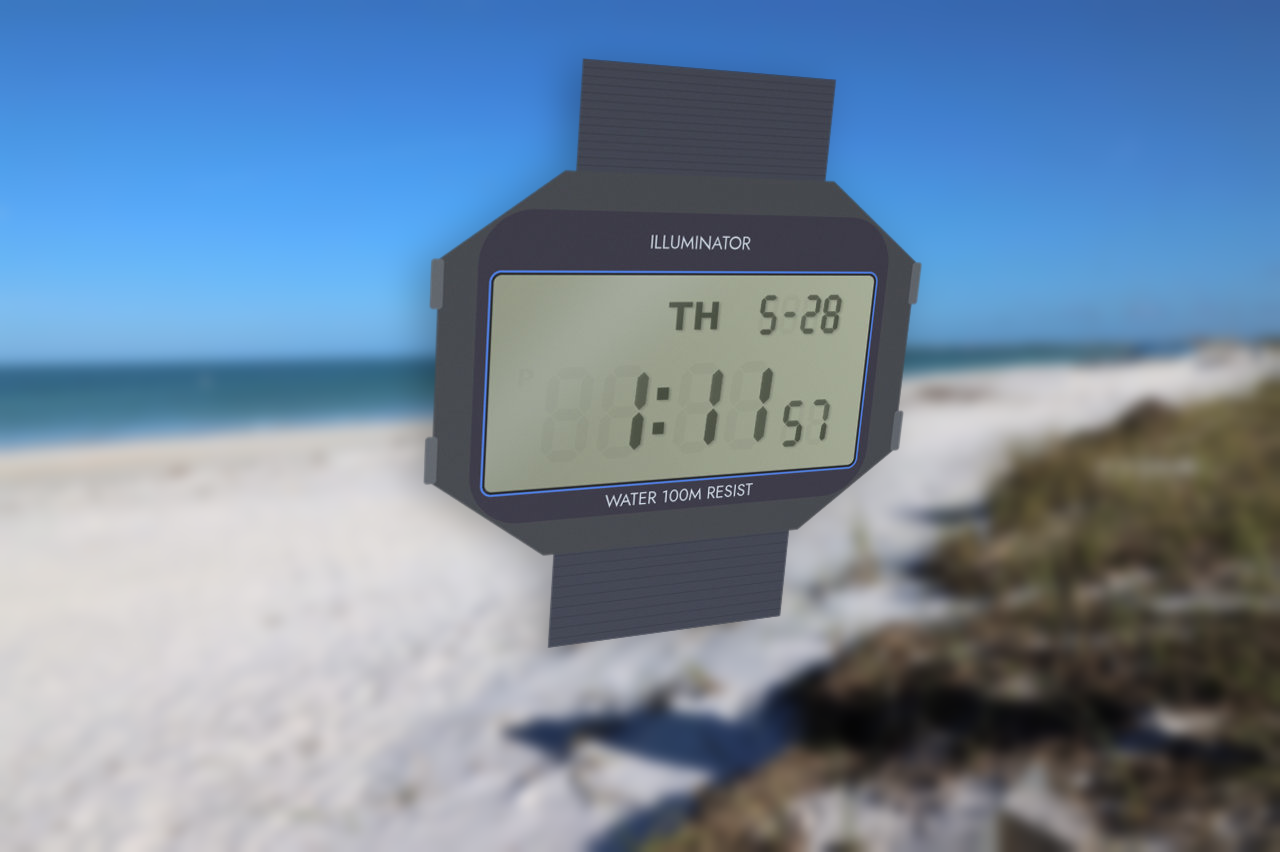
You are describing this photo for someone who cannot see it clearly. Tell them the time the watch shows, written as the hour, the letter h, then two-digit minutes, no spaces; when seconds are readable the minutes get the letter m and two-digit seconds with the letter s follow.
1h11m57s
